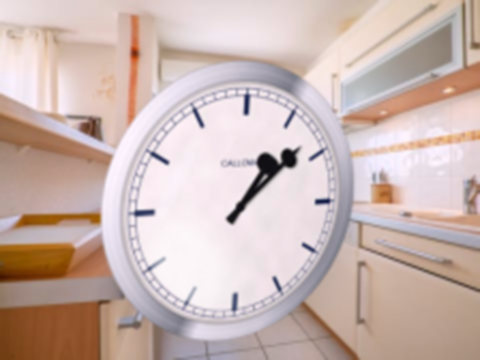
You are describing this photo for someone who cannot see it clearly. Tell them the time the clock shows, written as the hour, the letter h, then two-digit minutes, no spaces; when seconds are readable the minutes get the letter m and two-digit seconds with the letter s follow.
1h08
